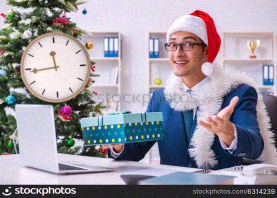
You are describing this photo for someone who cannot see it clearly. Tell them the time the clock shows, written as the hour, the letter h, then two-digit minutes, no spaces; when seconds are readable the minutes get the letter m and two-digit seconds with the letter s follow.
11h44
